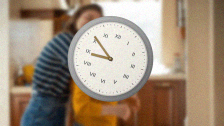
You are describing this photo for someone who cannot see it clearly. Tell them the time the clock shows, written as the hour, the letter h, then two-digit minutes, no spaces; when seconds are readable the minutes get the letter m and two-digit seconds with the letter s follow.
8h51
